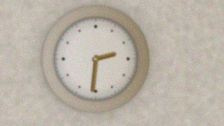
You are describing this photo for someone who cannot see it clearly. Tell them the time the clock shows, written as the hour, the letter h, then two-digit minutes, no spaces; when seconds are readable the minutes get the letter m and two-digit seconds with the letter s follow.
2h31
